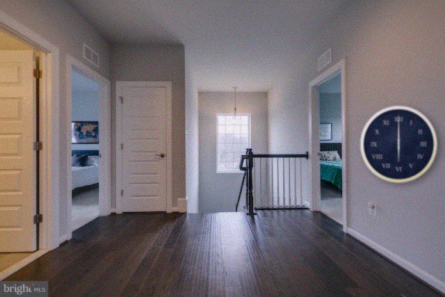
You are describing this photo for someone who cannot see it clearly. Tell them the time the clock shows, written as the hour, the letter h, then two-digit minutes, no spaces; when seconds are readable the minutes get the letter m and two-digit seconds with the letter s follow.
6h00
